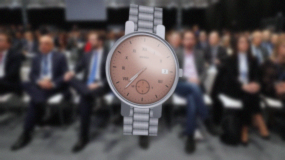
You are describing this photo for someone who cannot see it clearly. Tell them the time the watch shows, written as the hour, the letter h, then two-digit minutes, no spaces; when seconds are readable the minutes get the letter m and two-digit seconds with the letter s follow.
7h37
